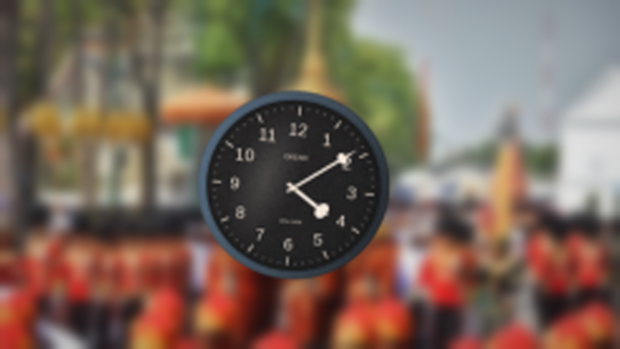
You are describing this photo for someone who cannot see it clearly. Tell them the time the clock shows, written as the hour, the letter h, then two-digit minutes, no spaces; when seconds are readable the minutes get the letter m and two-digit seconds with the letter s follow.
4h09
